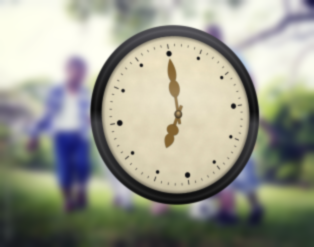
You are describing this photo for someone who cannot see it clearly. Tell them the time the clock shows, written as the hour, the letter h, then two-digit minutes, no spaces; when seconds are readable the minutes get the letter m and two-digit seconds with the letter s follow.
7h00
